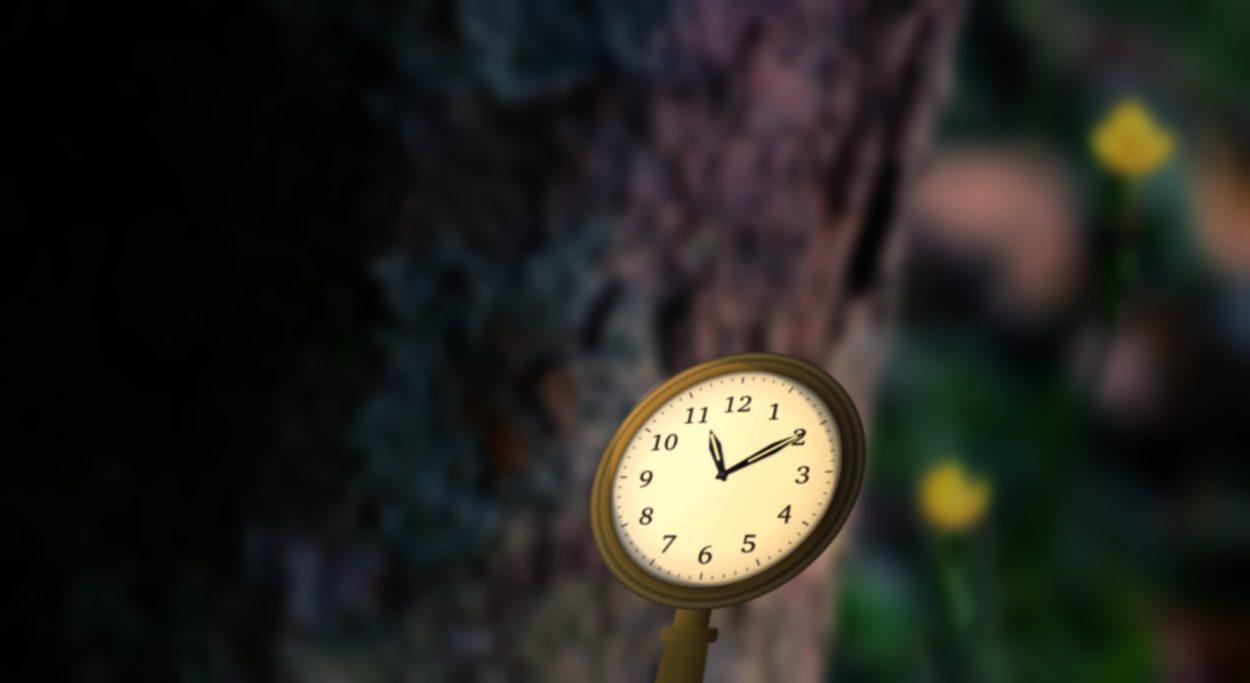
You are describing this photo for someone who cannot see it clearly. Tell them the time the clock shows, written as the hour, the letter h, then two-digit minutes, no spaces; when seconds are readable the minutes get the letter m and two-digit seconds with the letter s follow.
11h10
